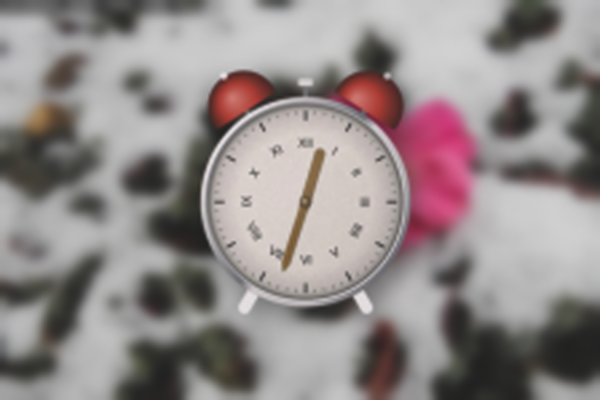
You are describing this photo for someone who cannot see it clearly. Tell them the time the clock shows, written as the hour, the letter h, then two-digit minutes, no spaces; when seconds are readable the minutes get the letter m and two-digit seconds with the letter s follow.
12h33
